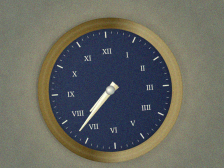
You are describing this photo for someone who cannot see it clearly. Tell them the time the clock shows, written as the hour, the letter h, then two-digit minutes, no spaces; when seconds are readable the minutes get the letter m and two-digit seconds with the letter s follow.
7h37
